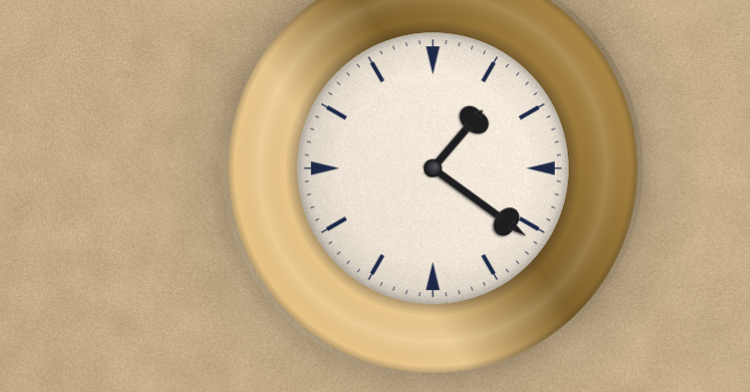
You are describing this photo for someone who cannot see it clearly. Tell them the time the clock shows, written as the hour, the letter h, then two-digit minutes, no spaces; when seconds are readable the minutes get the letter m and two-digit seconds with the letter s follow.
1h21
